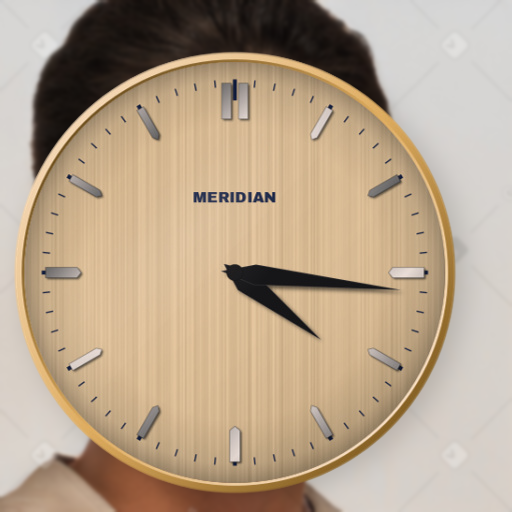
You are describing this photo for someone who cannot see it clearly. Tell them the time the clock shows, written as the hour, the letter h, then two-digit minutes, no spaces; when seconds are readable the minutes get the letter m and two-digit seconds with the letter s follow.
4h16
